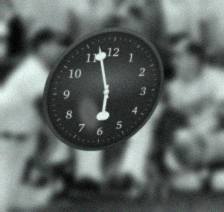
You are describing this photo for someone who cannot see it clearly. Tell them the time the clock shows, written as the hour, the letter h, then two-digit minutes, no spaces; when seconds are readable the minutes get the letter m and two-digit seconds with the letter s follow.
5h57
